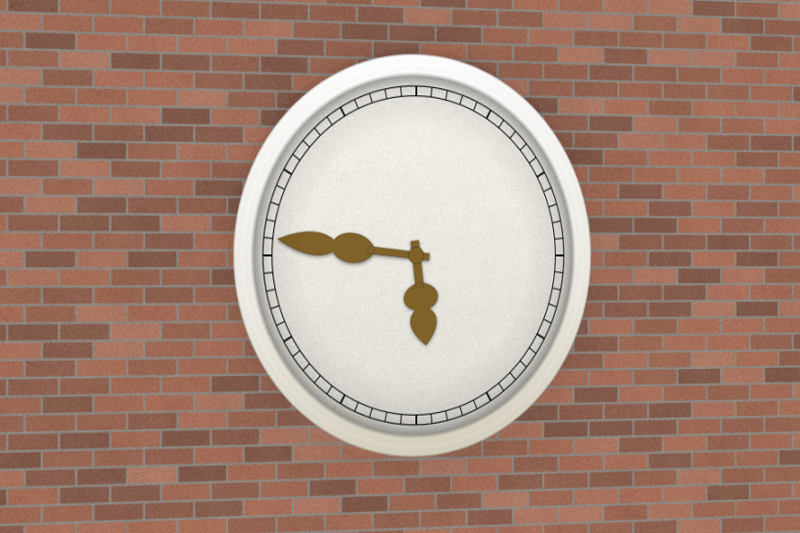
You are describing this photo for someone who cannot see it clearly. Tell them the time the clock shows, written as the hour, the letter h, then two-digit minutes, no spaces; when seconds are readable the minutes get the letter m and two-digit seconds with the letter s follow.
5h46
